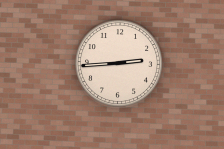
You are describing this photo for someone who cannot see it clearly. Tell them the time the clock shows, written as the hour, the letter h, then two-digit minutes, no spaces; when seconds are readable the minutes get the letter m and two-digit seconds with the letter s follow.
2h44
